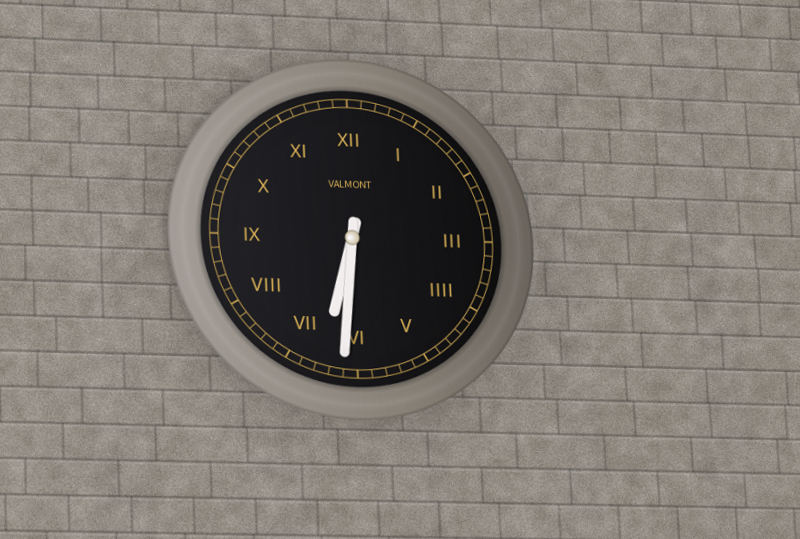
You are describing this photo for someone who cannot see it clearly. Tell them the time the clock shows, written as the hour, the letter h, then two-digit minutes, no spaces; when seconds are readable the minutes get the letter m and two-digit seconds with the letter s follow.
6h31
